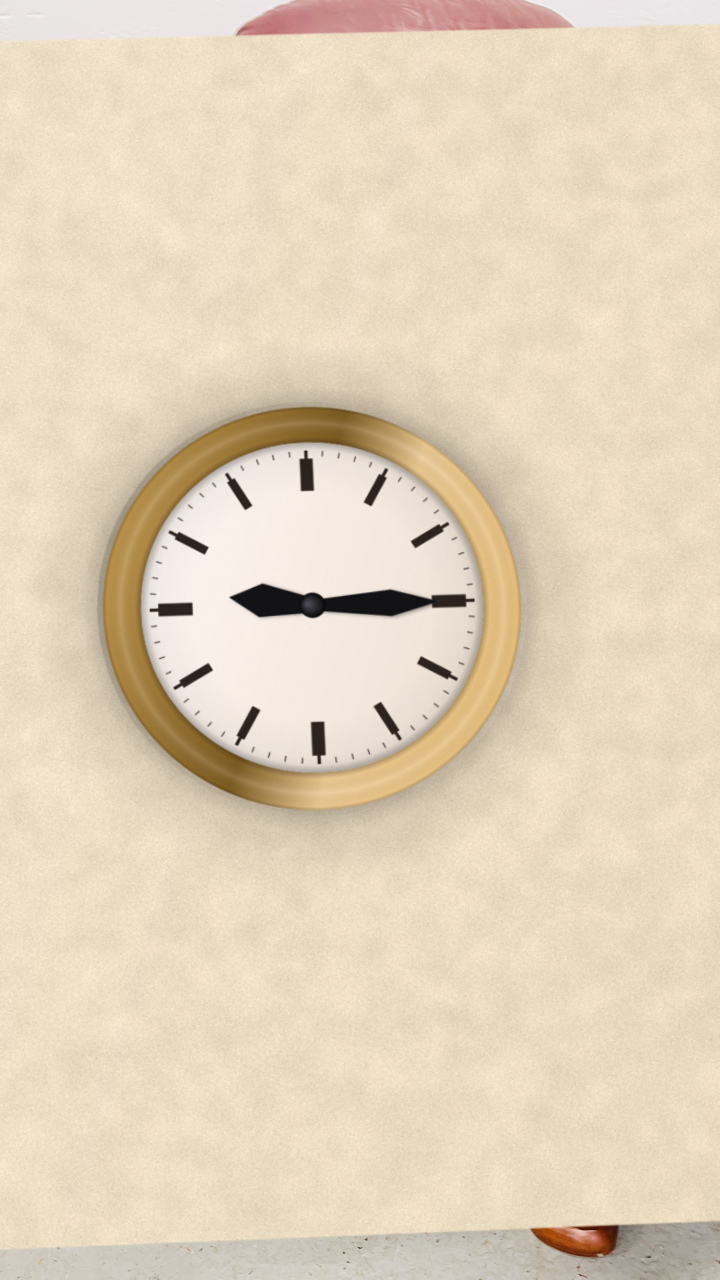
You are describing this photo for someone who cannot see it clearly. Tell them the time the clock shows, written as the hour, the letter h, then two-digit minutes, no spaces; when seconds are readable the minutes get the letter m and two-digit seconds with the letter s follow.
9h15
